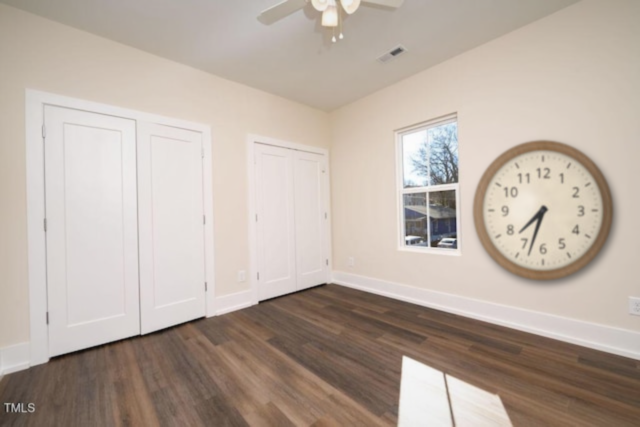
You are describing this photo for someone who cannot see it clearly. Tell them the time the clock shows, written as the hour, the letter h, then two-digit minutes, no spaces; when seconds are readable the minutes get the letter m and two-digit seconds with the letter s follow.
7h33
